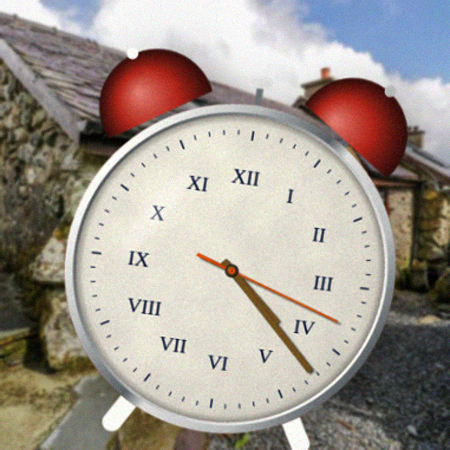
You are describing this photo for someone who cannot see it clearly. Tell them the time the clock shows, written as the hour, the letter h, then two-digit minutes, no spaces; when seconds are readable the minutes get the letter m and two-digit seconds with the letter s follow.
4h22m18s
